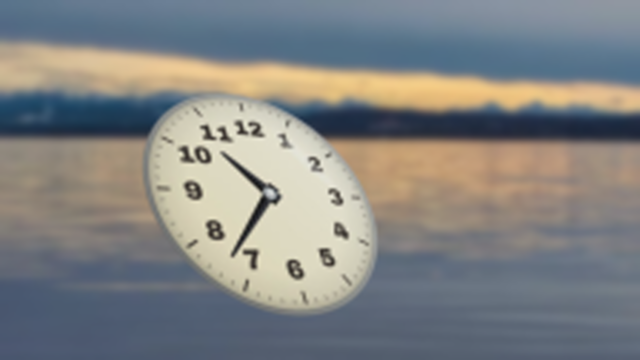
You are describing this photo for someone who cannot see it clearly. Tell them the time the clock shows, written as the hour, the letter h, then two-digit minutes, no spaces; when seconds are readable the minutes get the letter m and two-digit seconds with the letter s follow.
10h37
